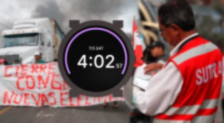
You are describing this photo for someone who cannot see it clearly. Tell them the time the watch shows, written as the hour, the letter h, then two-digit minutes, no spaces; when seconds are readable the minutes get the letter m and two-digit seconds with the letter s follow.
4h02
